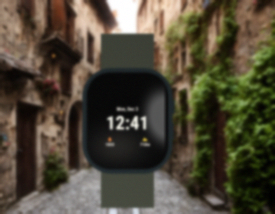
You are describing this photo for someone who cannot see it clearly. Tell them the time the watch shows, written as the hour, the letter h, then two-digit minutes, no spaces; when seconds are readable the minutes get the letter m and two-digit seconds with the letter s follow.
12h41
